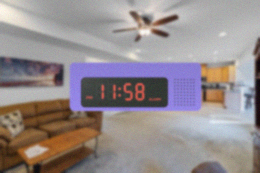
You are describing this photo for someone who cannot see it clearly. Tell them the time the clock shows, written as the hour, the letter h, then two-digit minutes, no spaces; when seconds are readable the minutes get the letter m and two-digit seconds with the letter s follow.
11h58
